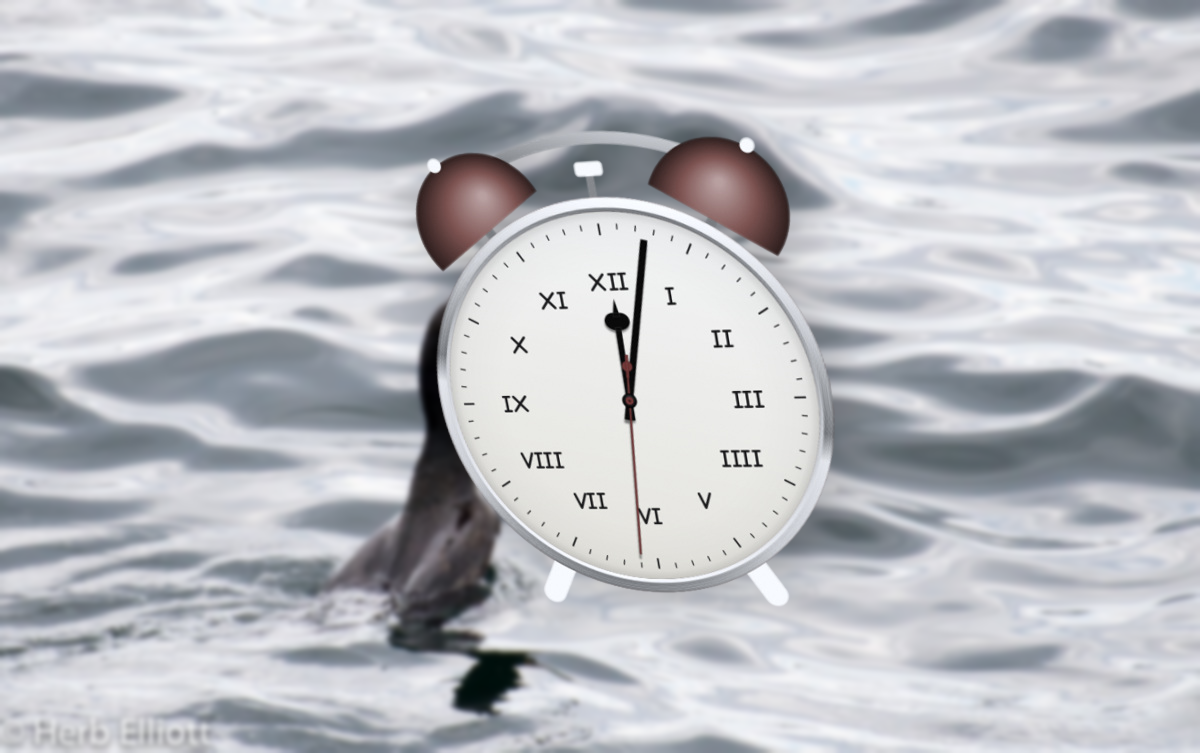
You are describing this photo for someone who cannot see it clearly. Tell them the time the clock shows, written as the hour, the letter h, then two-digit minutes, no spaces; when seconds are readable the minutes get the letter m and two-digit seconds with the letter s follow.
12h02m31s
